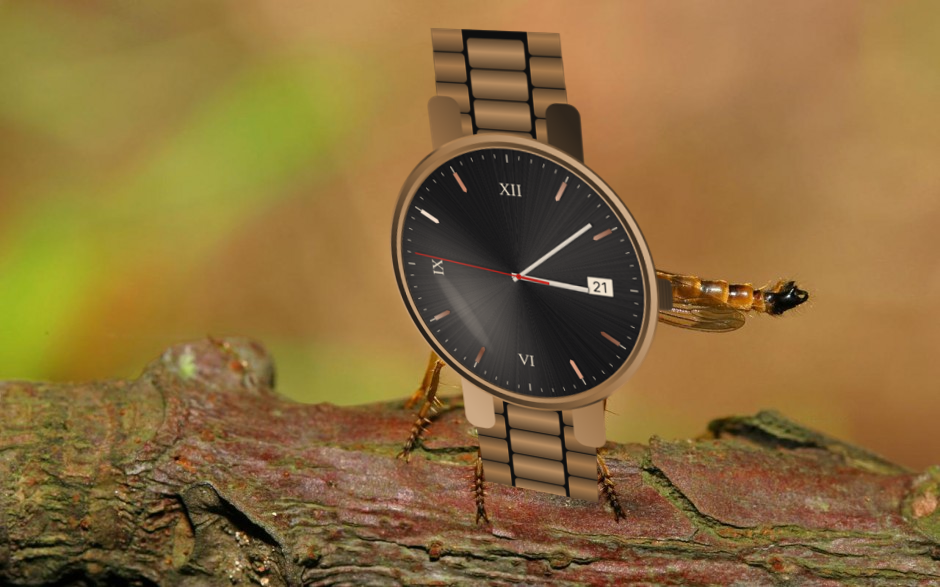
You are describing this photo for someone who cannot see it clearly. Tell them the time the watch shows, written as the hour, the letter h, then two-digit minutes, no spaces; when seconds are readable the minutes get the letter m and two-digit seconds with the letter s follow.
3h08m46s
